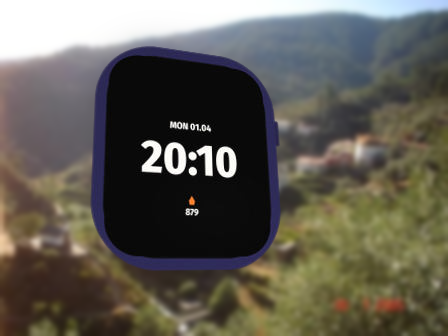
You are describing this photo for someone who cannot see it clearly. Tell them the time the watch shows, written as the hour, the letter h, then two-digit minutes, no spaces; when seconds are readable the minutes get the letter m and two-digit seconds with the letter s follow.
20h10
